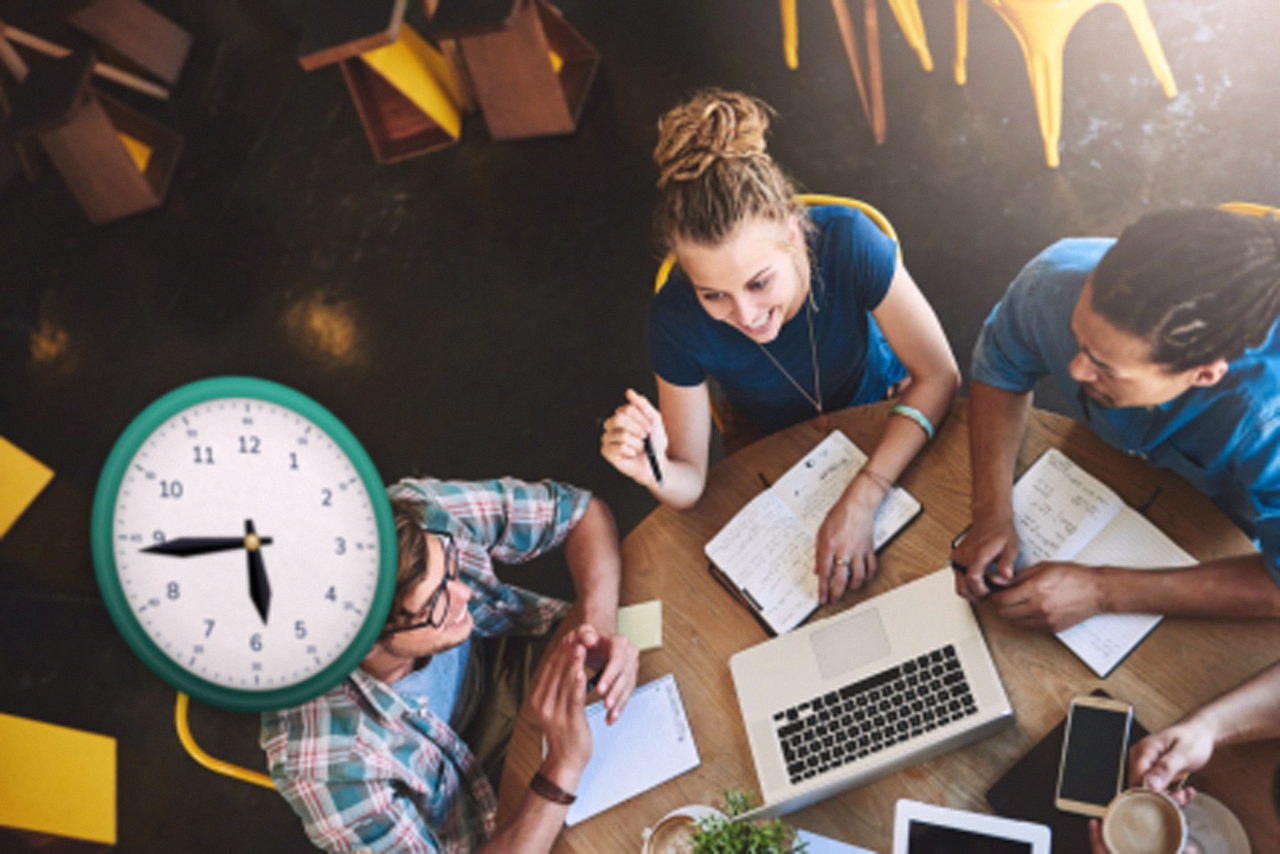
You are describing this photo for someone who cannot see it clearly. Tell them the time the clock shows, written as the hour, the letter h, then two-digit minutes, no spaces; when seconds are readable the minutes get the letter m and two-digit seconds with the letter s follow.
5h44
